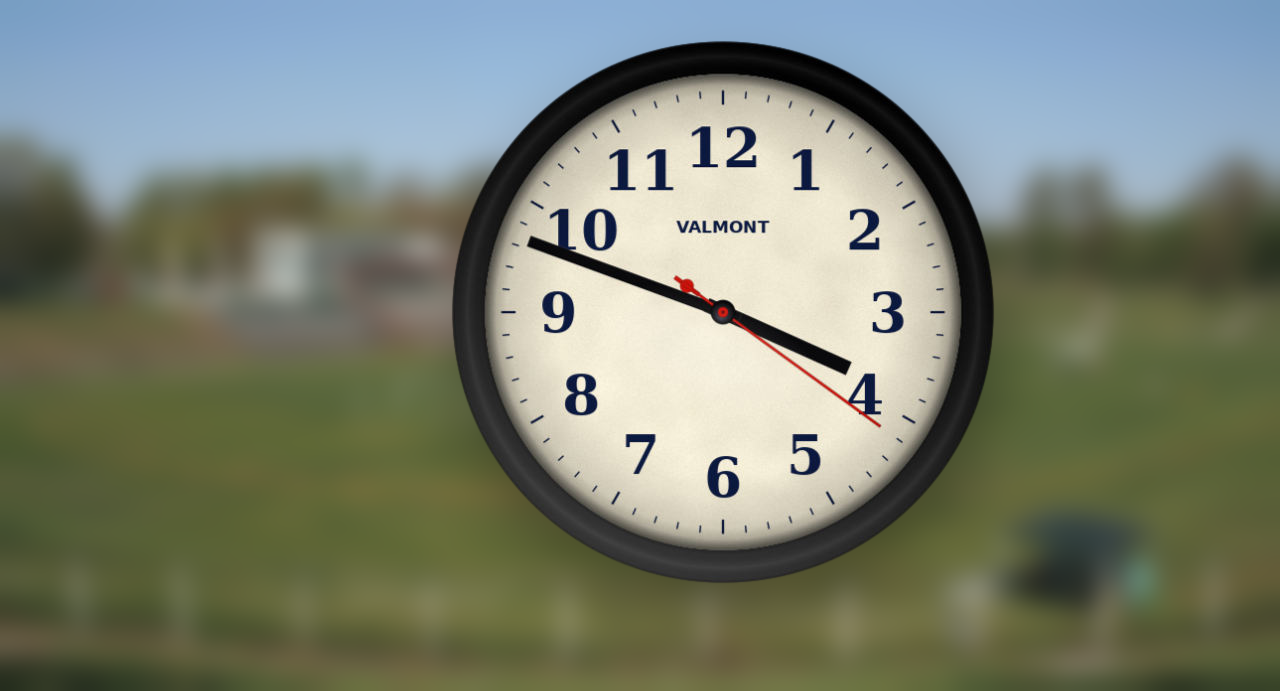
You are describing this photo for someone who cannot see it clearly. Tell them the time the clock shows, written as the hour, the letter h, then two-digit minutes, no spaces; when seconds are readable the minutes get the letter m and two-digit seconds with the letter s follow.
3h48m21s
